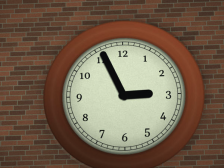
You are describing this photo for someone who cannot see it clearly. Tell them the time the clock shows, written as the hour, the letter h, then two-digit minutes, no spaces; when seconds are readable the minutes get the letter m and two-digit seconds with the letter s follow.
2h56
